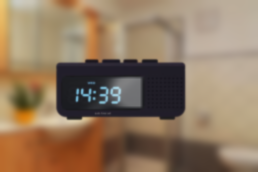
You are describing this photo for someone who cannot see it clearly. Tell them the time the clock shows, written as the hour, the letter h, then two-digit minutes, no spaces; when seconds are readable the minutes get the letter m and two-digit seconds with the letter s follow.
14h39
